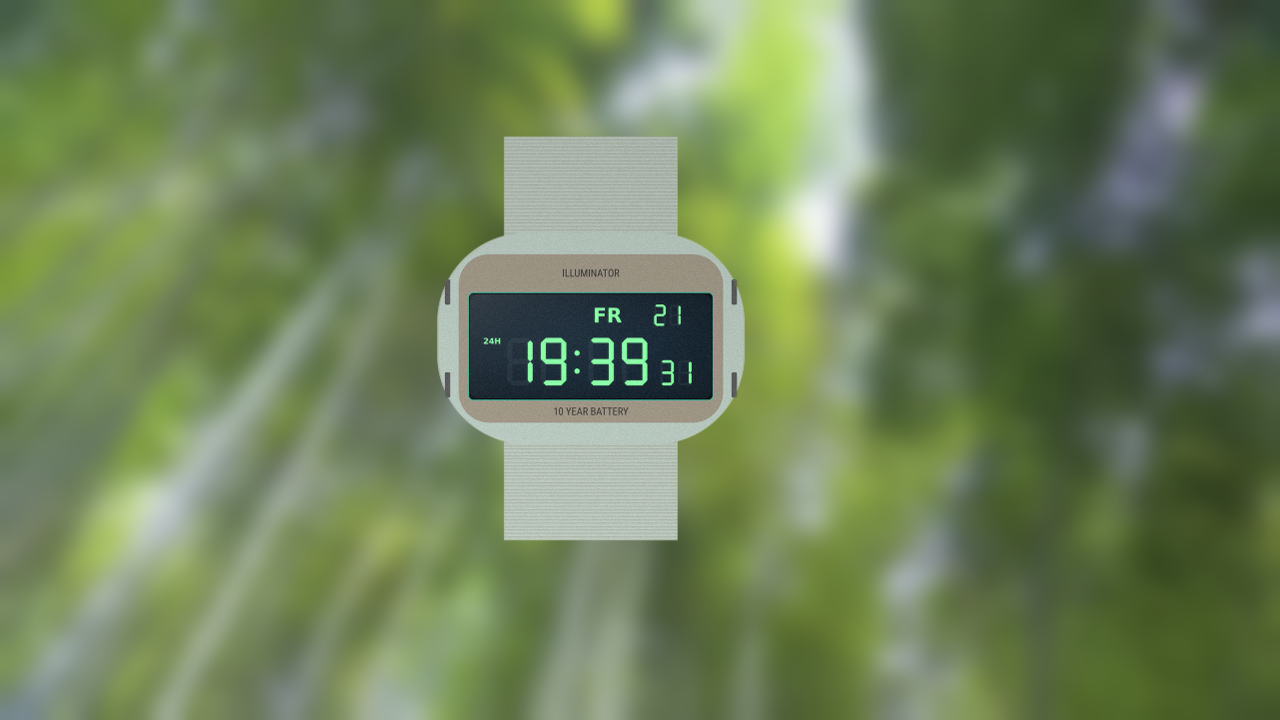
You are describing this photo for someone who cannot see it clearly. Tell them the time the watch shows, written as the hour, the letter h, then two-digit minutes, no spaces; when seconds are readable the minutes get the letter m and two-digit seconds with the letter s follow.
19h39m31s
